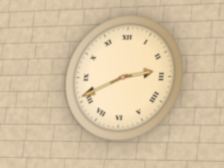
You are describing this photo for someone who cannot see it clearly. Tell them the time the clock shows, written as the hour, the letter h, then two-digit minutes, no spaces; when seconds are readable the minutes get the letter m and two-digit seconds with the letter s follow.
2h41
